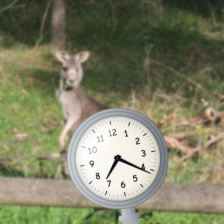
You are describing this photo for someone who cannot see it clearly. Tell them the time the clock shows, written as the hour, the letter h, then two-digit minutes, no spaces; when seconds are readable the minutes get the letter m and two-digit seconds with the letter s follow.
7h21
